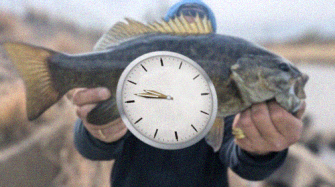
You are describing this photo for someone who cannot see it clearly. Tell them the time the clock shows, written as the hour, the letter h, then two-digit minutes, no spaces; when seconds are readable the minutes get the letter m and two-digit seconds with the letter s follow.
9h47
